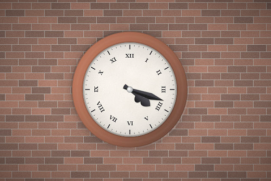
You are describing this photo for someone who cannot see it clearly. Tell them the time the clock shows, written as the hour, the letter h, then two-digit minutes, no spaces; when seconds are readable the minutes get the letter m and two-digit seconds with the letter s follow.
4h18
